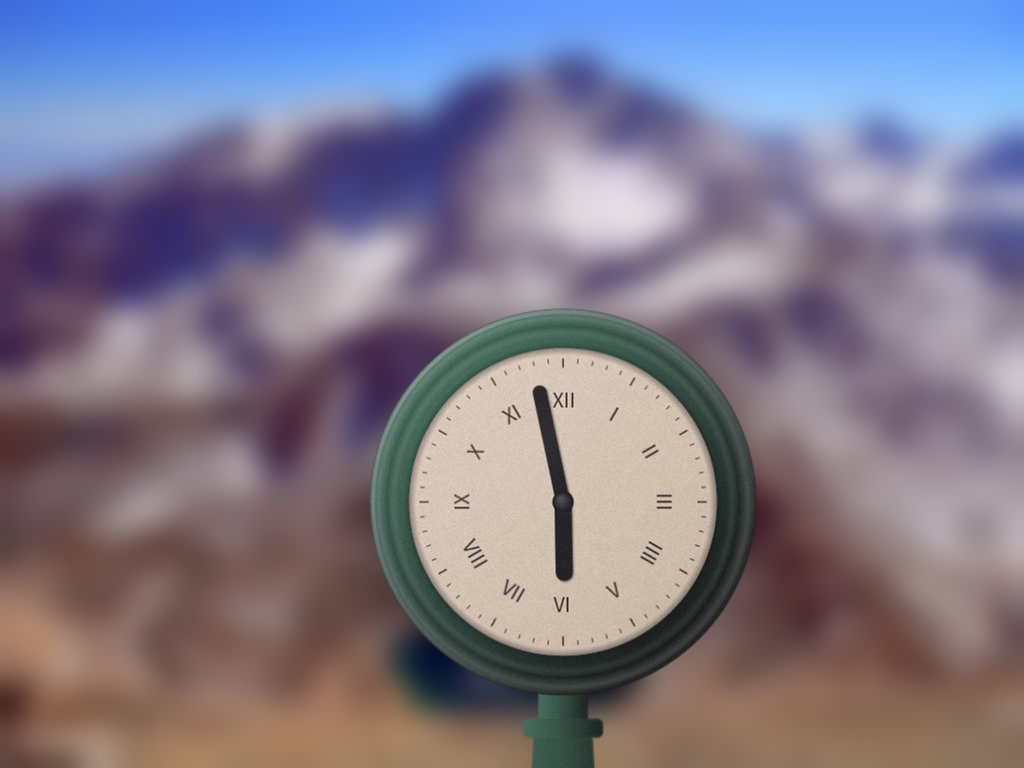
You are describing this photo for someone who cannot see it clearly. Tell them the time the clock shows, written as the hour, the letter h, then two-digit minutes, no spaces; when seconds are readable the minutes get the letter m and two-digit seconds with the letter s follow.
5h58
